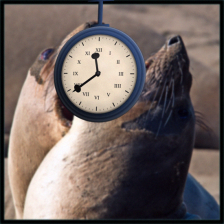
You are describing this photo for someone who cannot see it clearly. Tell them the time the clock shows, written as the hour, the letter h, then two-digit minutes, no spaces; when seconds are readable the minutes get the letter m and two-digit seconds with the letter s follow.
11h39
